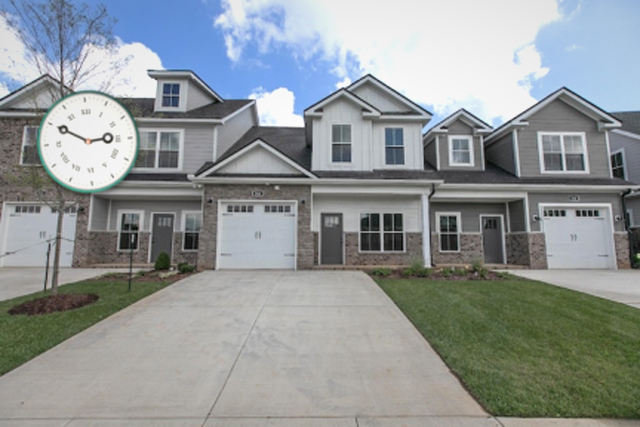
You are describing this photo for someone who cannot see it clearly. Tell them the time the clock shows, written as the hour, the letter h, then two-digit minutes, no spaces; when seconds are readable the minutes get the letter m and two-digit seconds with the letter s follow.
2h50
